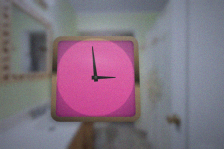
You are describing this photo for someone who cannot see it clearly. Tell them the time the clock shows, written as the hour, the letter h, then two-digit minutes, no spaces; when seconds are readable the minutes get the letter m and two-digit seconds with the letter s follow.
2h59
